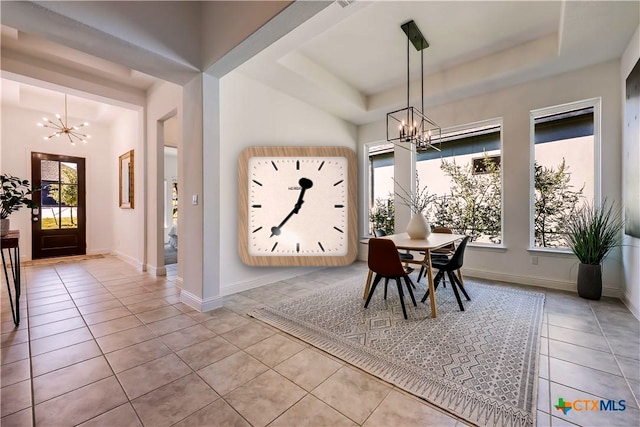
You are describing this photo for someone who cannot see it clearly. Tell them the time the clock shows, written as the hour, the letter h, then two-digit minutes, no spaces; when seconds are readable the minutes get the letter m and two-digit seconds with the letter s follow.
12h37
